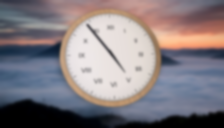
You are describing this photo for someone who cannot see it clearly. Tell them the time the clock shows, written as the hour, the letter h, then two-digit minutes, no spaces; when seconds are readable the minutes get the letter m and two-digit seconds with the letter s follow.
4h54
